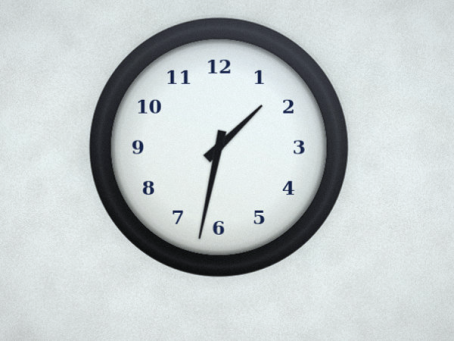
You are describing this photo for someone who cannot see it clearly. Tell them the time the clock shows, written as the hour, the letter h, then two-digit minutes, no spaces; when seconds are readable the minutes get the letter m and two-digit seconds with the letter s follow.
1h32
